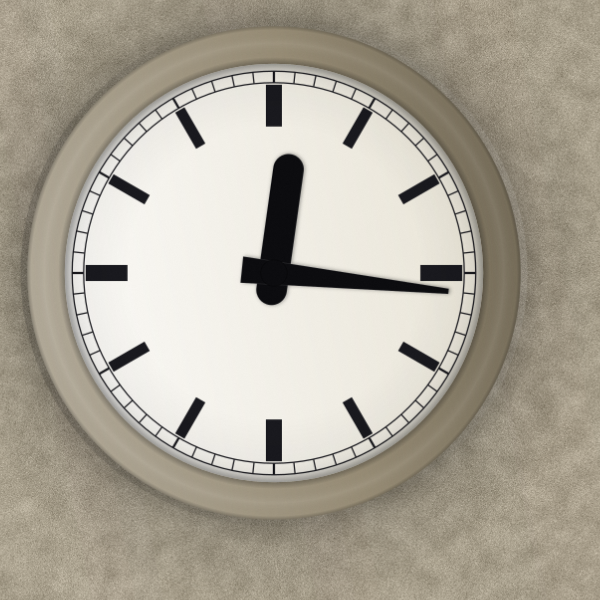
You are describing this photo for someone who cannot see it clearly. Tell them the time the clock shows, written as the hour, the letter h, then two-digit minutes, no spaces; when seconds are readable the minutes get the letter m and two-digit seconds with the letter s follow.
12h16
